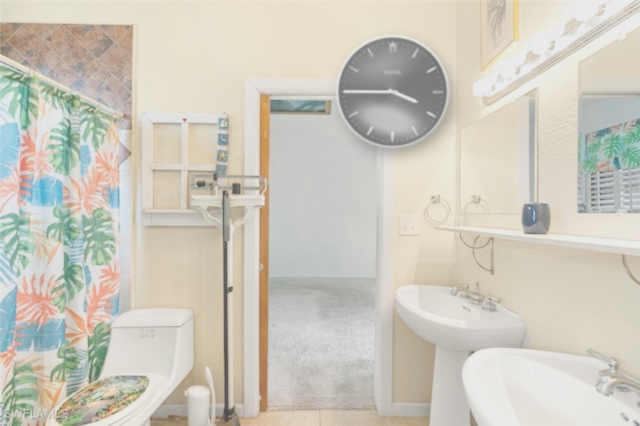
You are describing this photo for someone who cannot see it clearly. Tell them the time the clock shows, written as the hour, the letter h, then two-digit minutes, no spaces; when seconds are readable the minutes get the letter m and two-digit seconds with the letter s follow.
3h45
